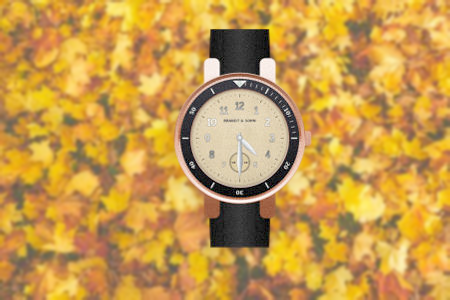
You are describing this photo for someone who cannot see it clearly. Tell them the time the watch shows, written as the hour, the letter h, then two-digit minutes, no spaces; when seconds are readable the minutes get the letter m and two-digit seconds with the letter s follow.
4h30
